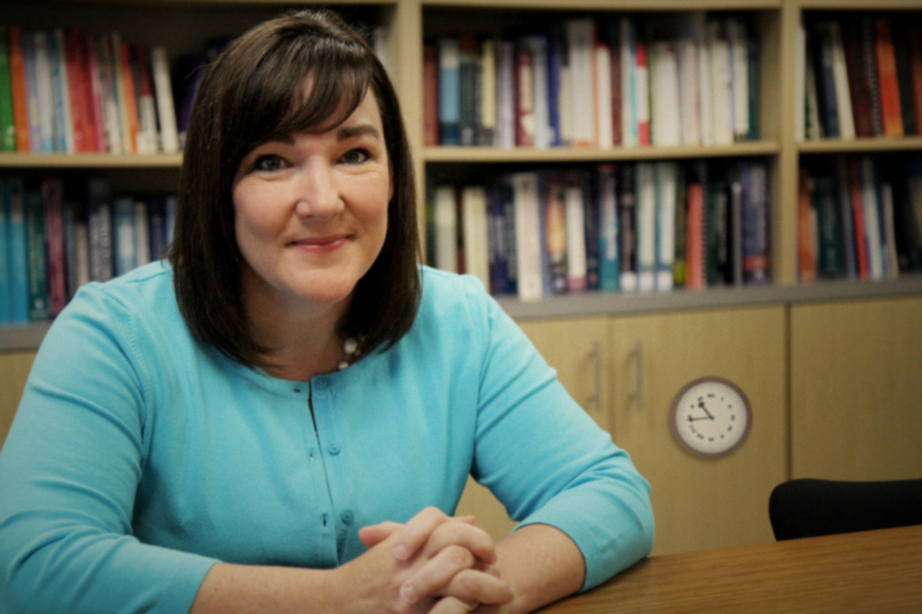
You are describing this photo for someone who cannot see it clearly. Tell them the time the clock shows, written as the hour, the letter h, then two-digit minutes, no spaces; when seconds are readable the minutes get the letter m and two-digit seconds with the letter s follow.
10h44
